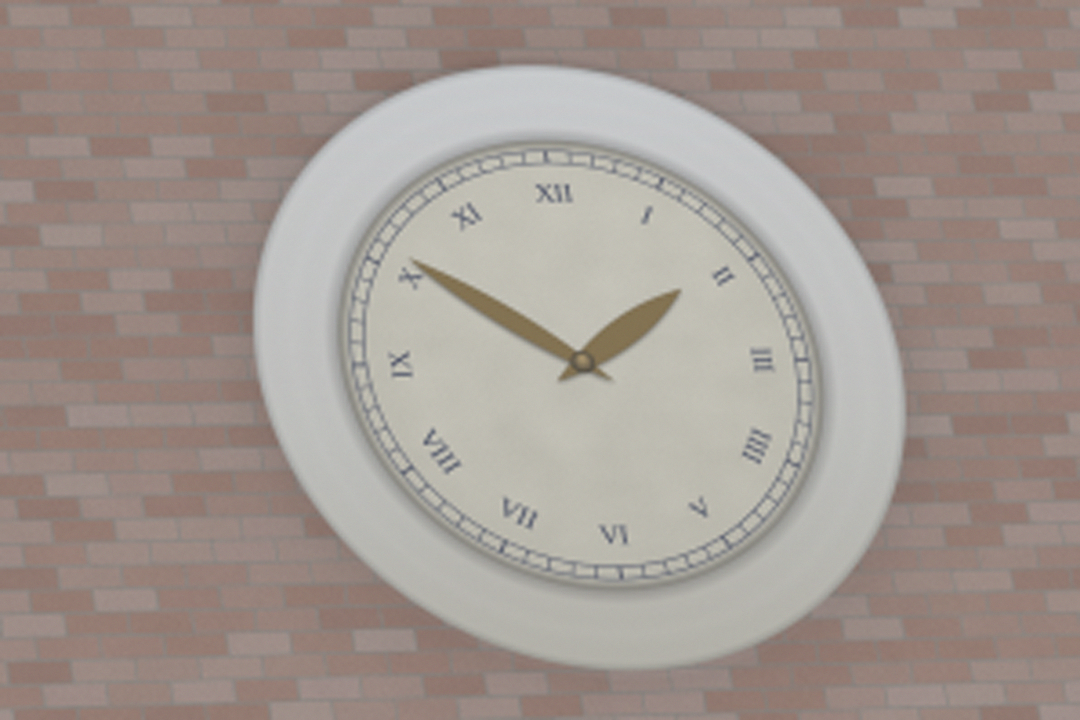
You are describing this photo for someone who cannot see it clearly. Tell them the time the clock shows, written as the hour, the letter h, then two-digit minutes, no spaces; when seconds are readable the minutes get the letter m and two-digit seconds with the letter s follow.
1h51
